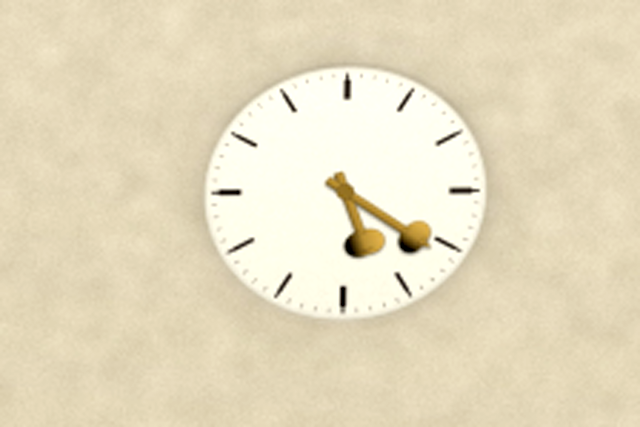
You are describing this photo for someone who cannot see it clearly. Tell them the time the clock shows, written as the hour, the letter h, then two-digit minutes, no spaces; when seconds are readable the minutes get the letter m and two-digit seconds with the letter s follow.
5h21
